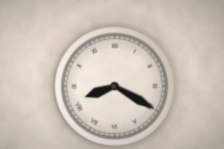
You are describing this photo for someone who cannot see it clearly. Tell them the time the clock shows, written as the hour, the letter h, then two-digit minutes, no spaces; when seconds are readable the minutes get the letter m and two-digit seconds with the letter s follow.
8h20
